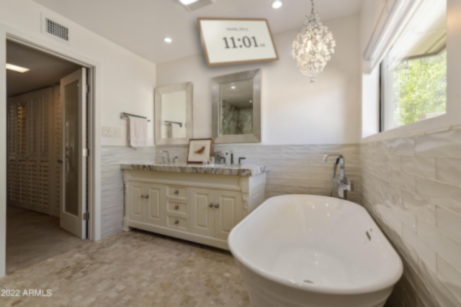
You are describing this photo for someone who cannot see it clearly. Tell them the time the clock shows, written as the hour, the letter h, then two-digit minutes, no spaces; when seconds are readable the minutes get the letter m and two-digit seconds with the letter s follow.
11h01
